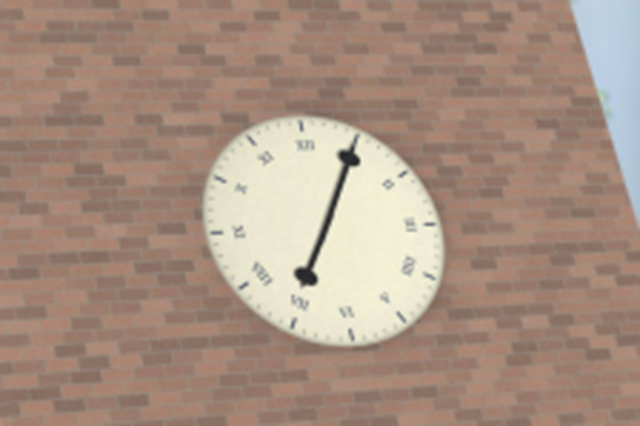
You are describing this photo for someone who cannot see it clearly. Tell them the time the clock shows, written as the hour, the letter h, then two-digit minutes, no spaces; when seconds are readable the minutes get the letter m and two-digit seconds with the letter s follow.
7h05
